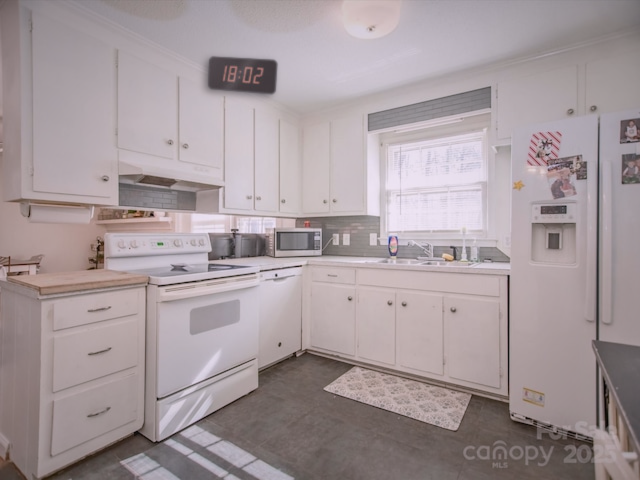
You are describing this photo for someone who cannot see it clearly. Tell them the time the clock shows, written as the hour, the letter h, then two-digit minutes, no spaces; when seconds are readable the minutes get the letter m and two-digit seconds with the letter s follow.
18h02
